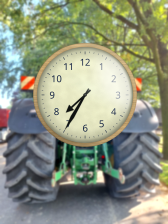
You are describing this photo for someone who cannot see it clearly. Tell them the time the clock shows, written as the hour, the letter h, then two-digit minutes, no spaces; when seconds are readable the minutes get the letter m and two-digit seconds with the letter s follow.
7h35
